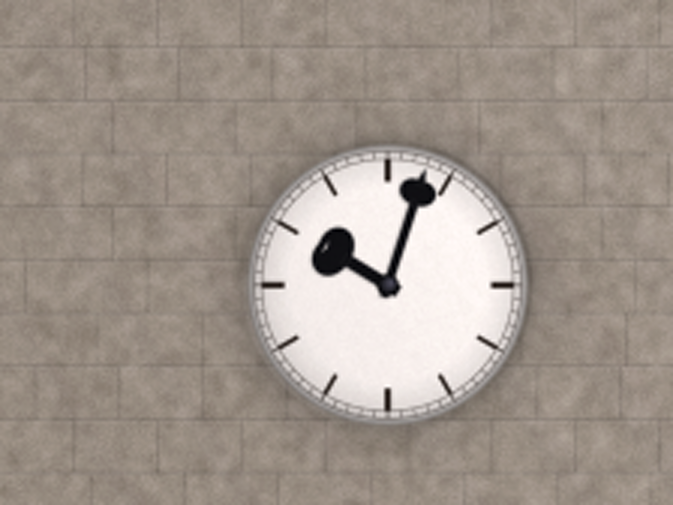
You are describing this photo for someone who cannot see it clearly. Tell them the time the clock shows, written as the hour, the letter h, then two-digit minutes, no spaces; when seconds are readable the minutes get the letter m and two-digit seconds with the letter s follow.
10h03
